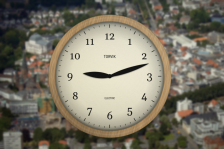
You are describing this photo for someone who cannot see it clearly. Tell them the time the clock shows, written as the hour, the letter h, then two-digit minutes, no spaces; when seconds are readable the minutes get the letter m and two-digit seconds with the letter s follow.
9h12
